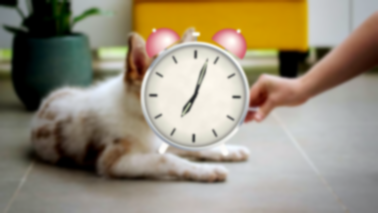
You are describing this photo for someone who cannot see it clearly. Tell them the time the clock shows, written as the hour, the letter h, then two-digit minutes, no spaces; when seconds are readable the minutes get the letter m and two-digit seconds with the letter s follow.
7h03
